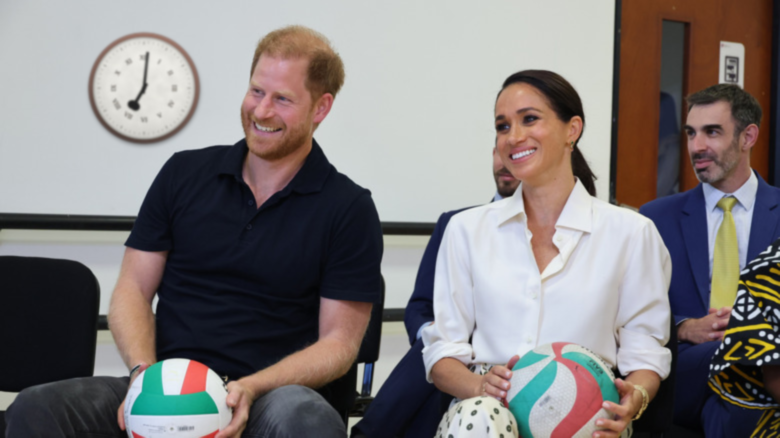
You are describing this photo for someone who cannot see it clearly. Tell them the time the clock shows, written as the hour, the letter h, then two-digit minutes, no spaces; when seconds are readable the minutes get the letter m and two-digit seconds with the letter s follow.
7h01
